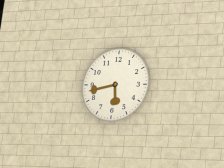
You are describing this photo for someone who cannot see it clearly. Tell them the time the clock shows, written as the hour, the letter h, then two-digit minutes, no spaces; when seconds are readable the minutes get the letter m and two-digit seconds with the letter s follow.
5h43
